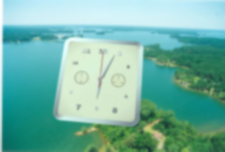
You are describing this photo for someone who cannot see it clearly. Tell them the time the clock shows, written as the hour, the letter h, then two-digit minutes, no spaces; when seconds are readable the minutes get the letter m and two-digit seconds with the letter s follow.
6h04
